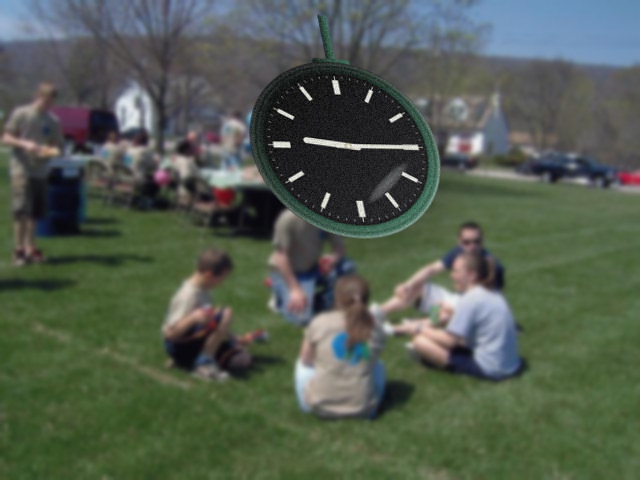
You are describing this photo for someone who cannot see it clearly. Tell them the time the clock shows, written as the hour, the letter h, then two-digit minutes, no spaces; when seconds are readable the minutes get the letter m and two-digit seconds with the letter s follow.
9h15
